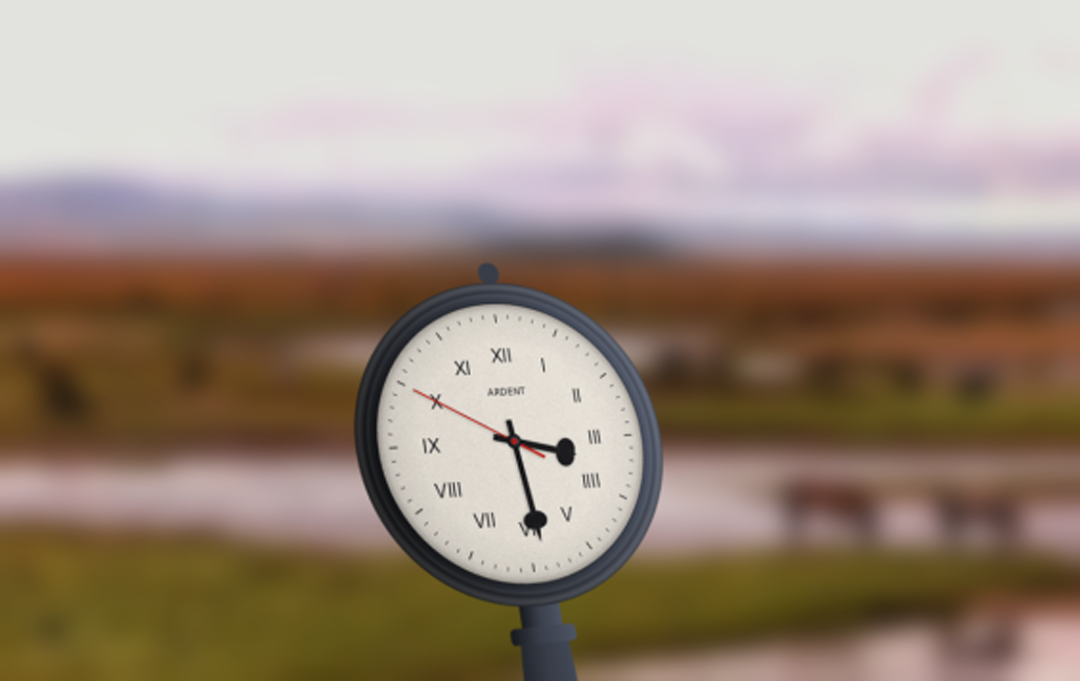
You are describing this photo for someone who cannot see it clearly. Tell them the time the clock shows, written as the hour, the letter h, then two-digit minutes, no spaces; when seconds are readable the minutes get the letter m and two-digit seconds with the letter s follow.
3h28m50s
